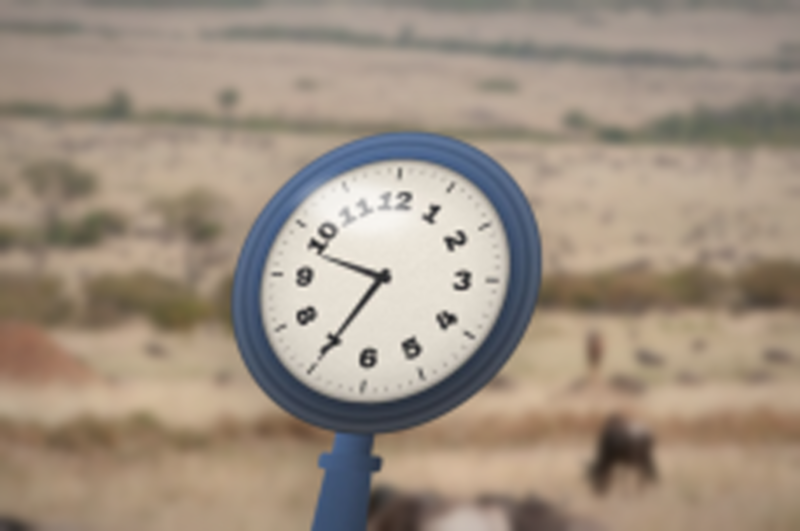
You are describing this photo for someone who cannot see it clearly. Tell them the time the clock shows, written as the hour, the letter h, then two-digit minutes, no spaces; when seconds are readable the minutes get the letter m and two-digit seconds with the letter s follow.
9h35
